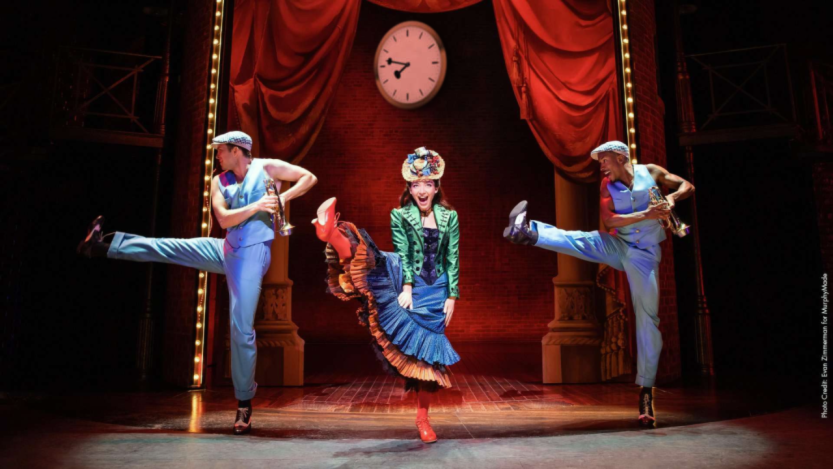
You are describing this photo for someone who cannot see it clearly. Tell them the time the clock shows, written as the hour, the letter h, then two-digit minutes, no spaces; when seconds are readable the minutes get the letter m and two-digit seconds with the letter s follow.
7h47
